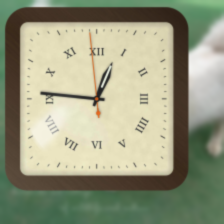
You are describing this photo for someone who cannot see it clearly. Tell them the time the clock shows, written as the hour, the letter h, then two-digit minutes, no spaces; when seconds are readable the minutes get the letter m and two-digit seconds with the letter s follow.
12h45m59s
